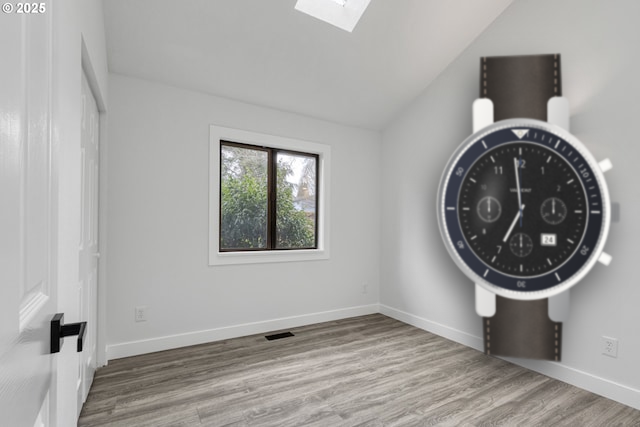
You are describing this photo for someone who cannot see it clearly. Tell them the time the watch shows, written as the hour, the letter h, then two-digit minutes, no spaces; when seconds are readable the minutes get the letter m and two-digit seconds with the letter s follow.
6h59
